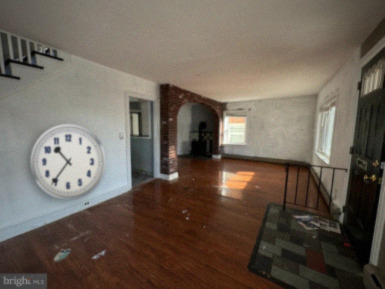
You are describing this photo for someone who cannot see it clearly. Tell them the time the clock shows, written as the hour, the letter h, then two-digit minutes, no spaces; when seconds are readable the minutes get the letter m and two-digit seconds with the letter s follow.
10h36
